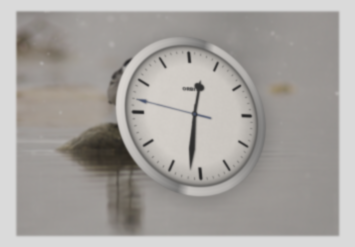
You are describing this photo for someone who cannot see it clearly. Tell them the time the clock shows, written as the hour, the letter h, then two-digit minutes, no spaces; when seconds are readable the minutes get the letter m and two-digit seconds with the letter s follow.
12h31m47s
